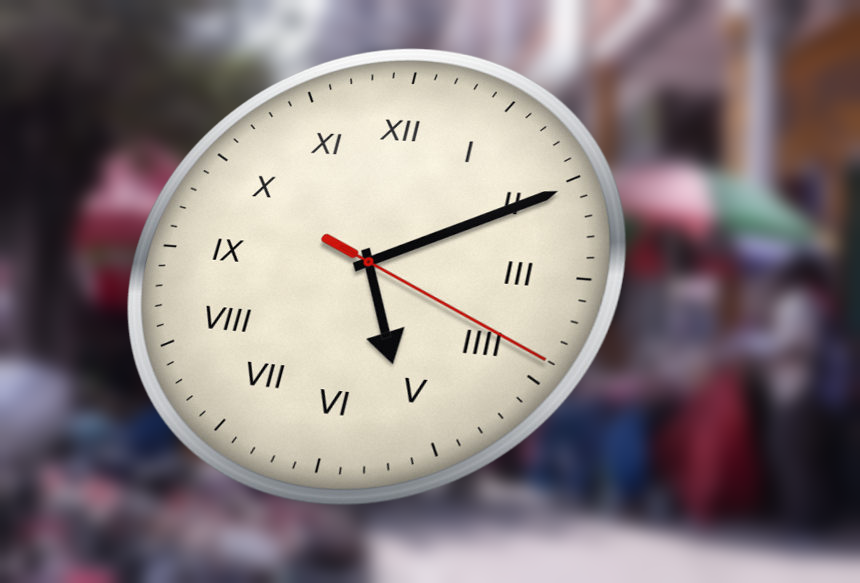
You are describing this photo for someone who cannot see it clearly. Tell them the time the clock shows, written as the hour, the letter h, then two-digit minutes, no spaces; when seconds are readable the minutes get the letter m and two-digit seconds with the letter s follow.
5h10m19s
